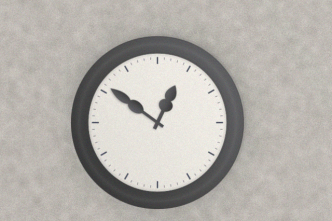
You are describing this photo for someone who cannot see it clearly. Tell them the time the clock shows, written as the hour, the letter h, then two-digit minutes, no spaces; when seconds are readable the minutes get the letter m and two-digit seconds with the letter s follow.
12h51
